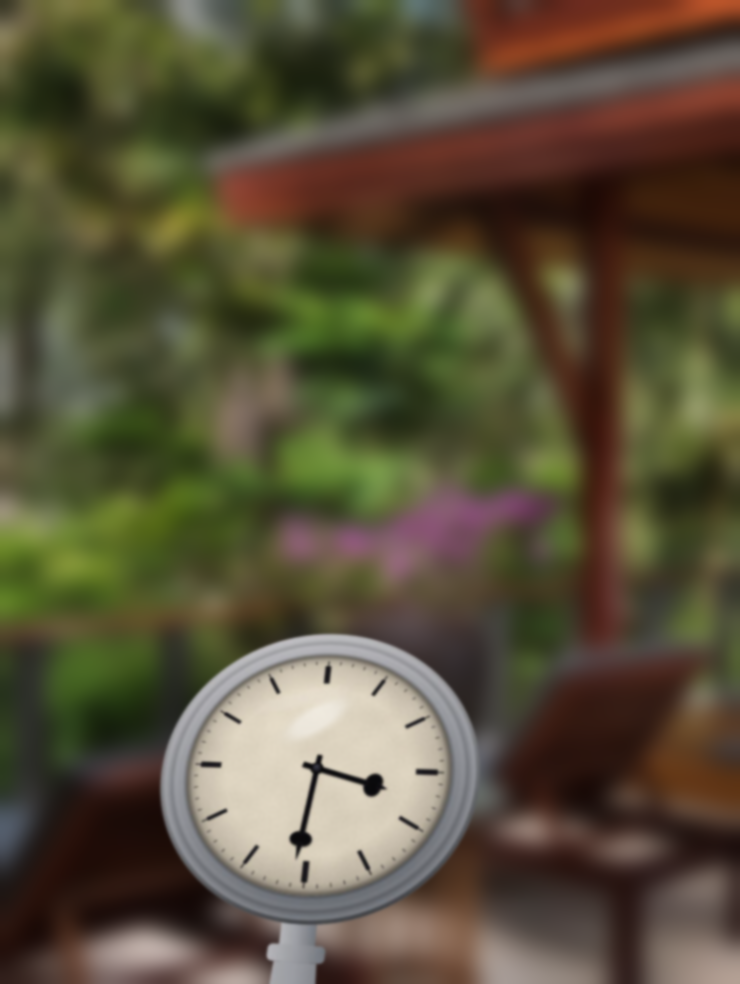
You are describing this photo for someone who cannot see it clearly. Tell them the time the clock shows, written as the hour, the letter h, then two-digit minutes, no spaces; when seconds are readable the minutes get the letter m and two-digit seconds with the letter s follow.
3h31
